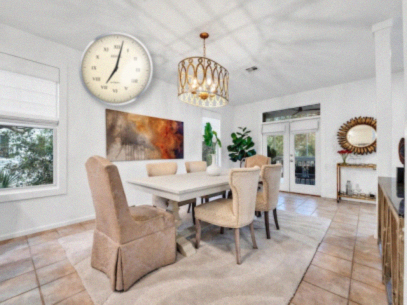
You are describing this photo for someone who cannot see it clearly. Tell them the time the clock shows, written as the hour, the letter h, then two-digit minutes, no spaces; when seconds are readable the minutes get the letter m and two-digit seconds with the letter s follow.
7h02
